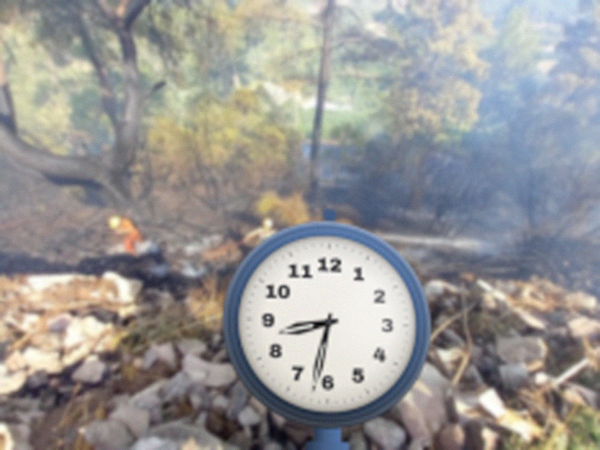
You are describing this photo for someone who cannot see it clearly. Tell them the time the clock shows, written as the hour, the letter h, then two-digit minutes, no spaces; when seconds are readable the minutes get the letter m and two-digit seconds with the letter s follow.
8h32
